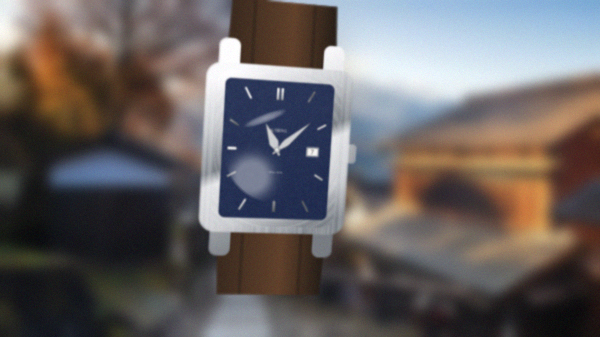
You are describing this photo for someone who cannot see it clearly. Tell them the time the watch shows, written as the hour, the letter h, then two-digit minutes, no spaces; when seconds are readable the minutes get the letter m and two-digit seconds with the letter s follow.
11h08
